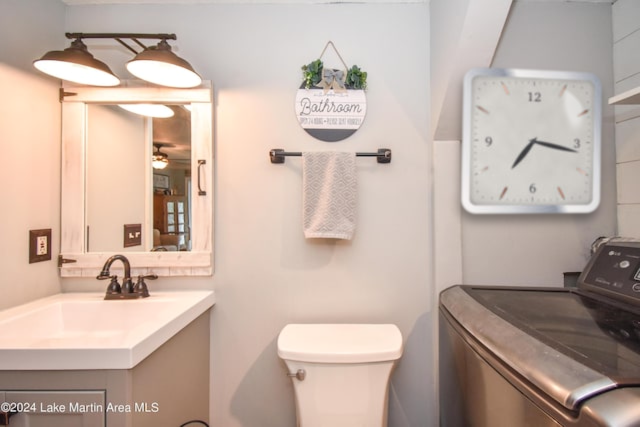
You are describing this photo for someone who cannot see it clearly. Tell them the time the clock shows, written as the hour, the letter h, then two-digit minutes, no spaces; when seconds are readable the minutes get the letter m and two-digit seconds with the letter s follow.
7h17
